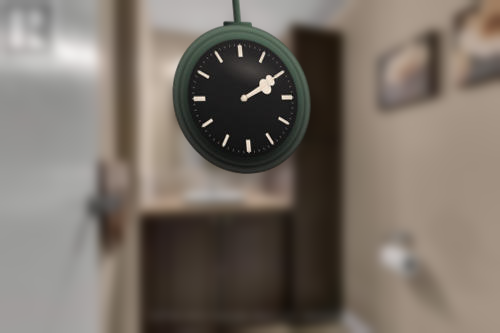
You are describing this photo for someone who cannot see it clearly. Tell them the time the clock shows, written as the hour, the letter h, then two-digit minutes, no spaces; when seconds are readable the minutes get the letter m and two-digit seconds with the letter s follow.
2h10
